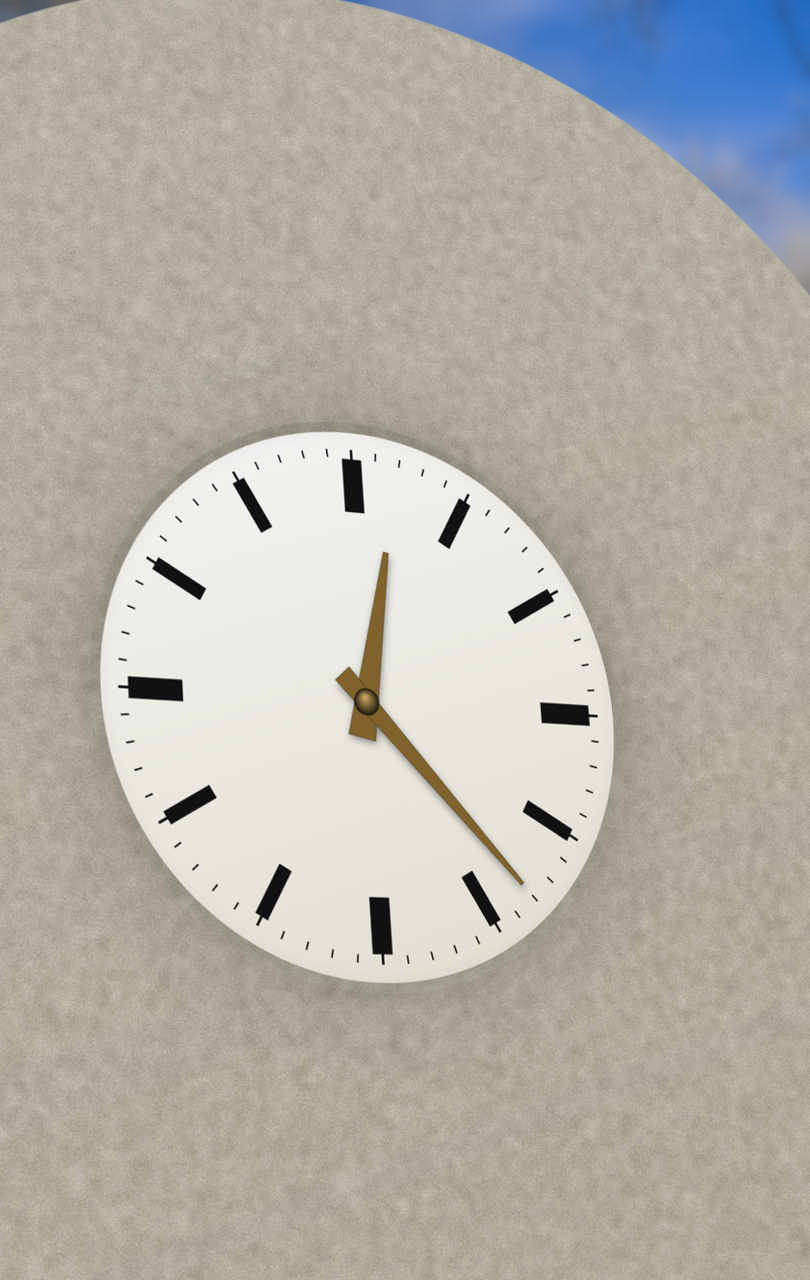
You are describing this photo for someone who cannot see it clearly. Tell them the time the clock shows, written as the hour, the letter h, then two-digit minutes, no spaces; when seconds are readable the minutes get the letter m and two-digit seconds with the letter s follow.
12h23
